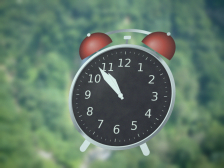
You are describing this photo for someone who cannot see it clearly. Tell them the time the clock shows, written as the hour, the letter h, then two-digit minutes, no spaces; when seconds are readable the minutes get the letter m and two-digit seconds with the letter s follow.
10h53
